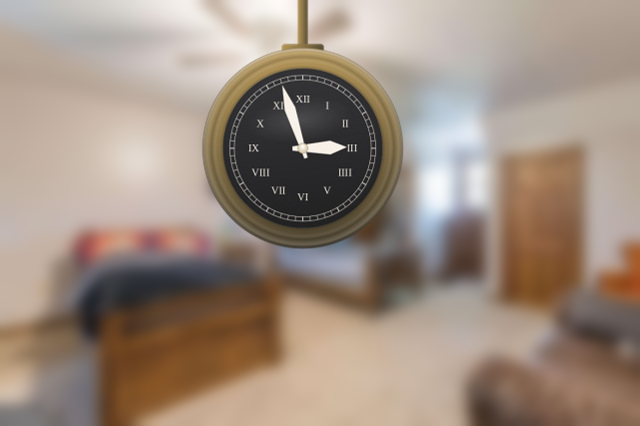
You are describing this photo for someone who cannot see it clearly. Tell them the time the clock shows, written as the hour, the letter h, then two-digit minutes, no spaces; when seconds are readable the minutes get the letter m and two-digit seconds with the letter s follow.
2h57
